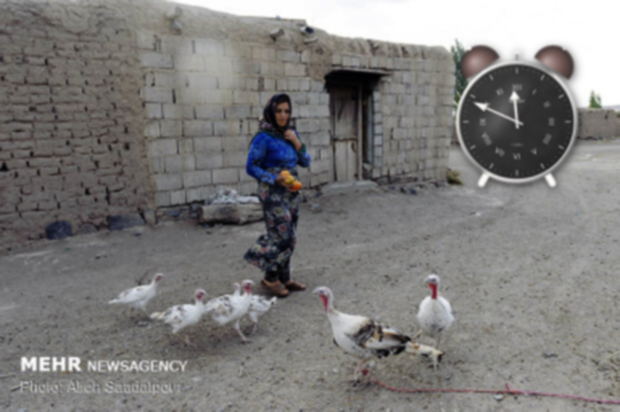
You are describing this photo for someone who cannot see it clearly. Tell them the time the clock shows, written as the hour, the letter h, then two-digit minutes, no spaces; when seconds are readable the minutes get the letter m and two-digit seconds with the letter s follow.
11h49
